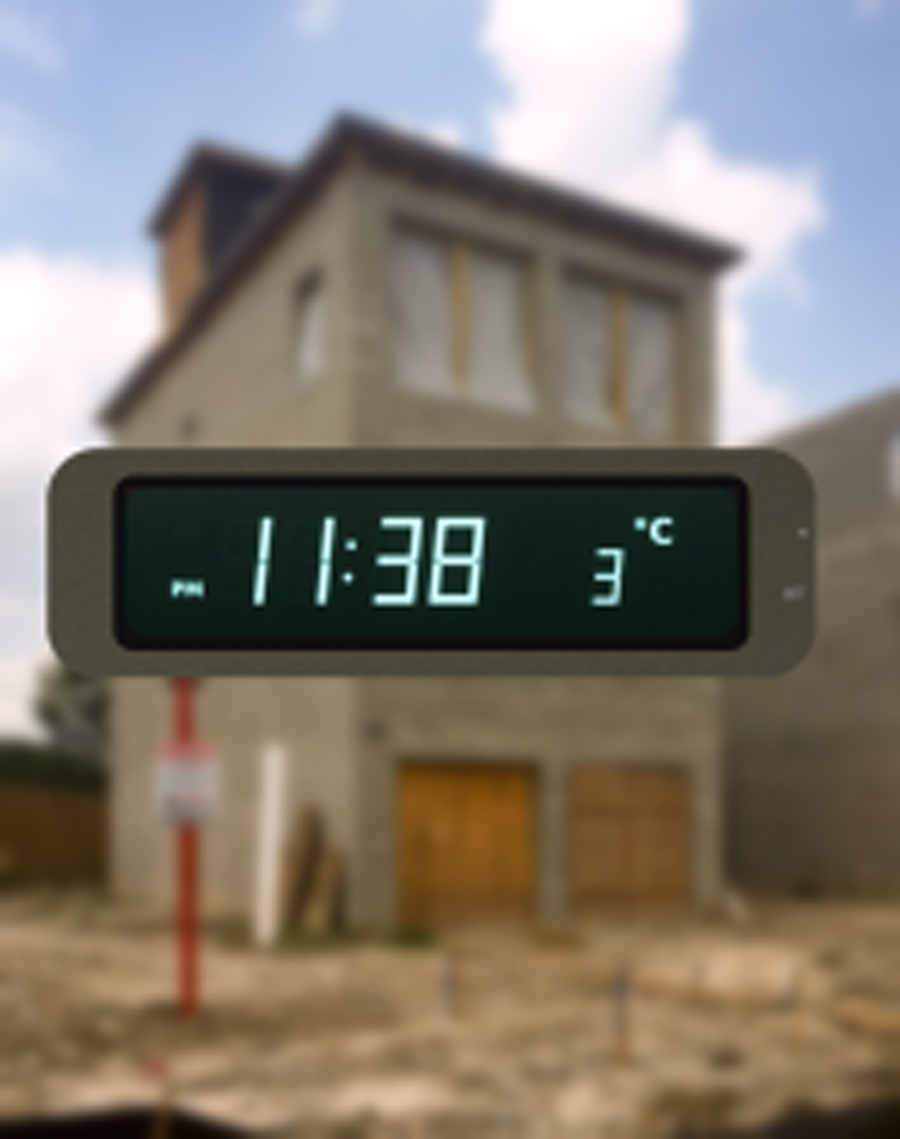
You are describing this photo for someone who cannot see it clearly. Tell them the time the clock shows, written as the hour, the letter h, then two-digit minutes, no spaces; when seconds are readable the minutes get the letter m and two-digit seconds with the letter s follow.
11h38
